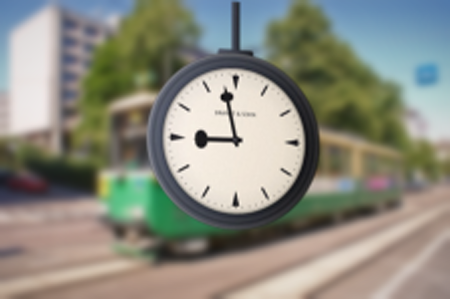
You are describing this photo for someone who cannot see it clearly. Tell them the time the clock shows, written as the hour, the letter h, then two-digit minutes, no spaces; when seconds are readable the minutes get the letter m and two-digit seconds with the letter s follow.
8h58
